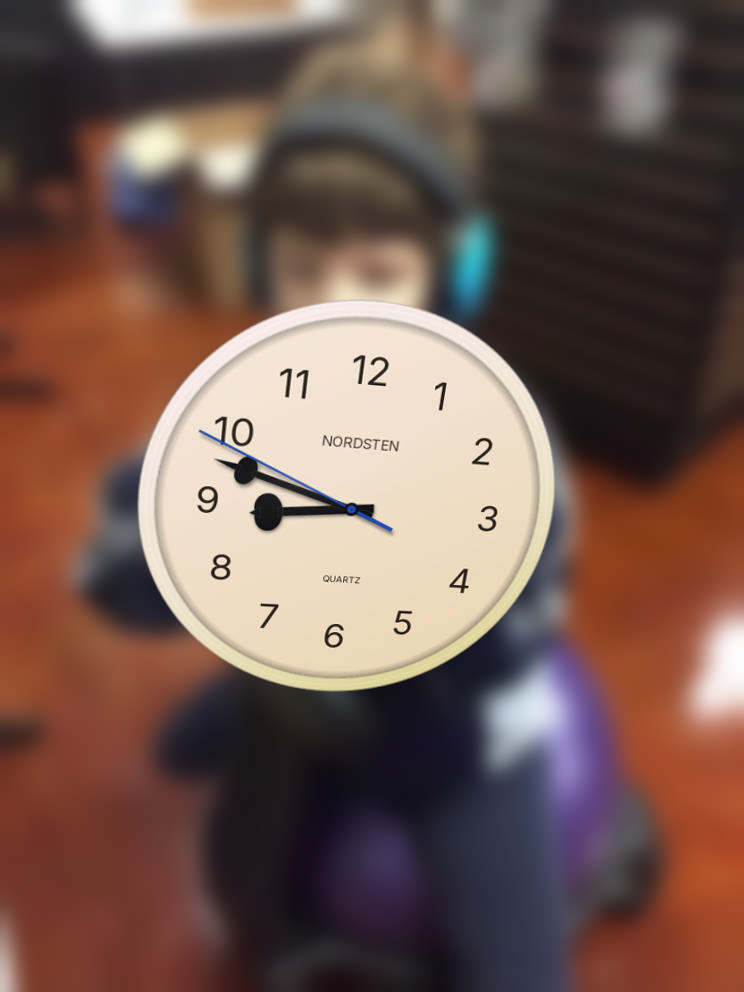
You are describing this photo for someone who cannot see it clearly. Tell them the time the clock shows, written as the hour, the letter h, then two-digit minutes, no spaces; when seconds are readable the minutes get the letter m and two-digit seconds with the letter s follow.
8h47m49s
